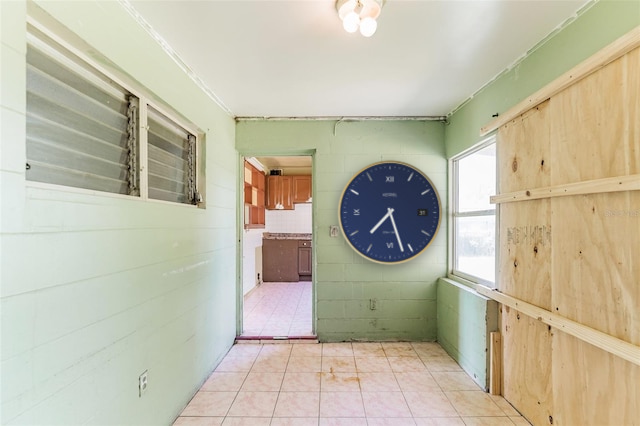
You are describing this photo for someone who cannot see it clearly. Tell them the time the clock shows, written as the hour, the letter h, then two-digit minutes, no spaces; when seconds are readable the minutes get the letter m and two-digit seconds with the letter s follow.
7h27
